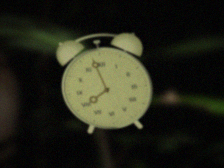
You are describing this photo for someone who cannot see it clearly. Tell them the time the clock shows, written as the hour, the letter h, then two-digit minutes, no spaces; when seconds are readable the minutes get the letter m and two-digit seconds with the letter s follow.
7h58
